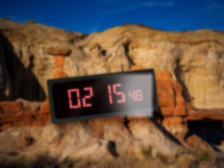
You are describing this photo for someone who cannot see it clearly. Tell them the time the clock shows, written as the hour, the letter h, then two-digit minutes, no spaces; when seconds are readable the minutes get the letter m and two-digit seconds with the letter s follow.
2h15m48s
